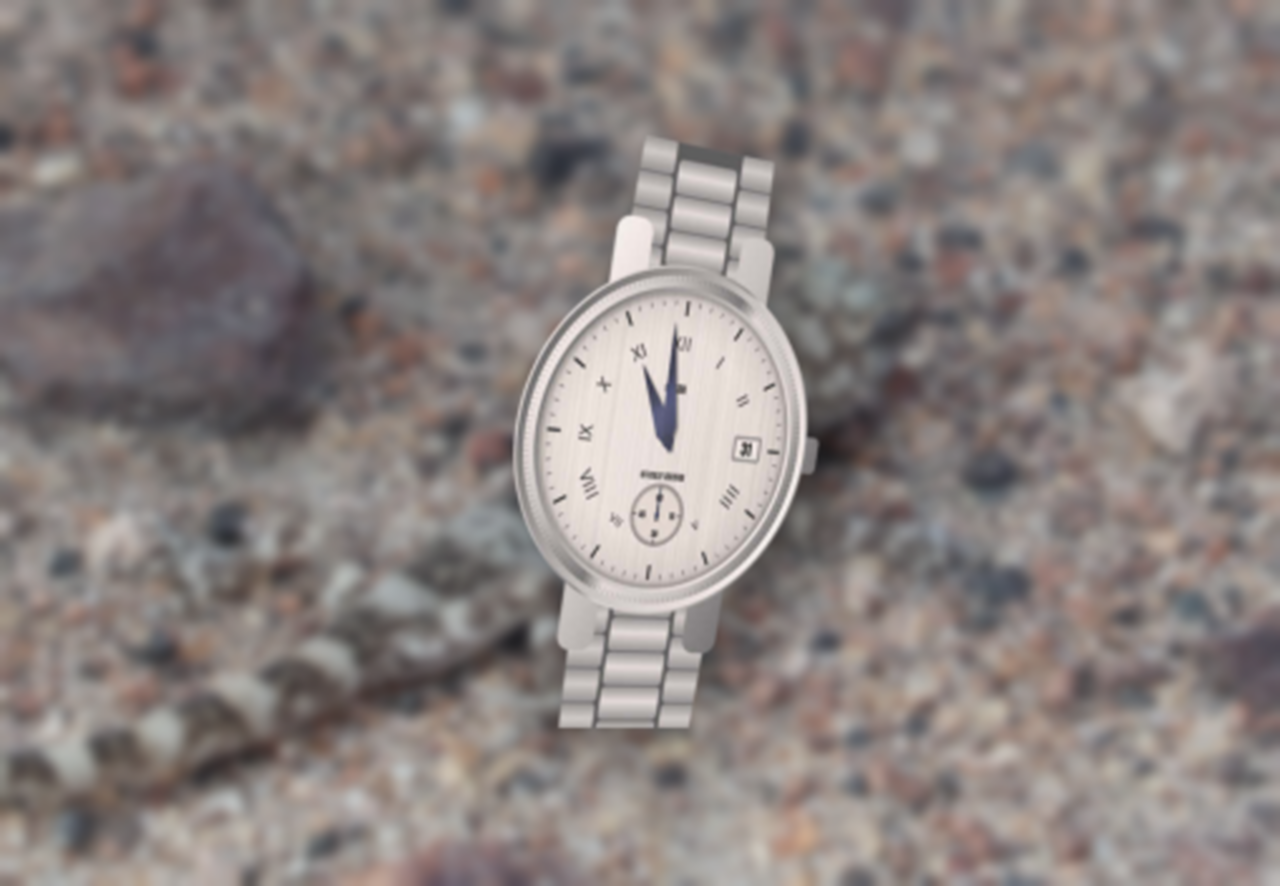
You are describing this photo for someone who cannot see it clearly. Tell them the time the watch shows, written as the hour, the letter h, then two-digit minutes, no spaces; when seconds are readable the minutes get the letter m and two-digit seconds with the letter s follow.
10h59
